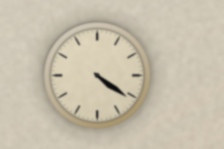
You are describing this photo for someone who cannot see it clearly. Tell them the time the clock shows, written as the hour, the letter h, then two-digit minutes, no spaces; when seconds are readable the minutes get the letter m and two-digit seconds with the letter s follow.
4h21
